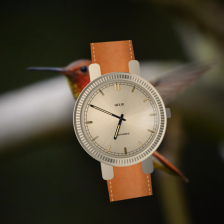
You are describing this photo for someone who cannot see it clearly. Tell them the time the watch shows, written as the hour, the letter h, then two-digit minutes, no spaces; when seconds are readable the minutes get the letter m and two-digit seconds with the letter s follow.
6h50
